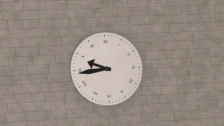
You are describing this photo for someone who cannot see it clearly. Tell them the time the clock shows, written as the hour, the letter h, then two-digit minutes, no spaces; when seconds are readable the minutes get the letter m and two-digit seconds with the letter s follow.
9h44
